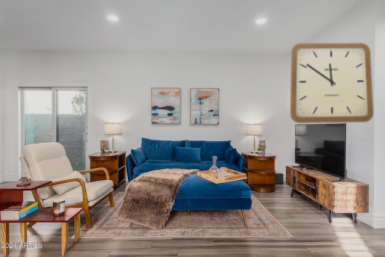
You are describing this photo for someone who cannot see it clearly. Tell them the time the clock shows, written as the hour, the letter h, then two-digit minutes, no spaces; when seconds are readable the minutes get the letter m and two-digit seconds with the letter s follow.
11h51
